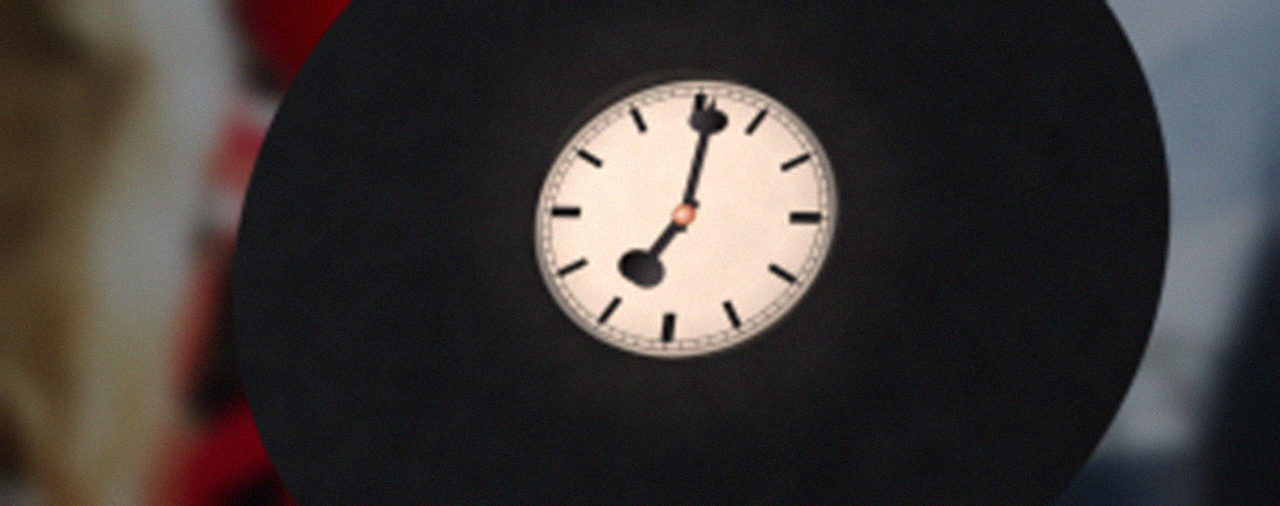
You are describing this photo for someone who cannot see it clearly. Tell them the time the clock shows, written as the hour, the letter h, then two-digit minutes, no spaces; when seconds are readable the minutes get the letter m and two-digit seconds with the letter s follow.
7h01
